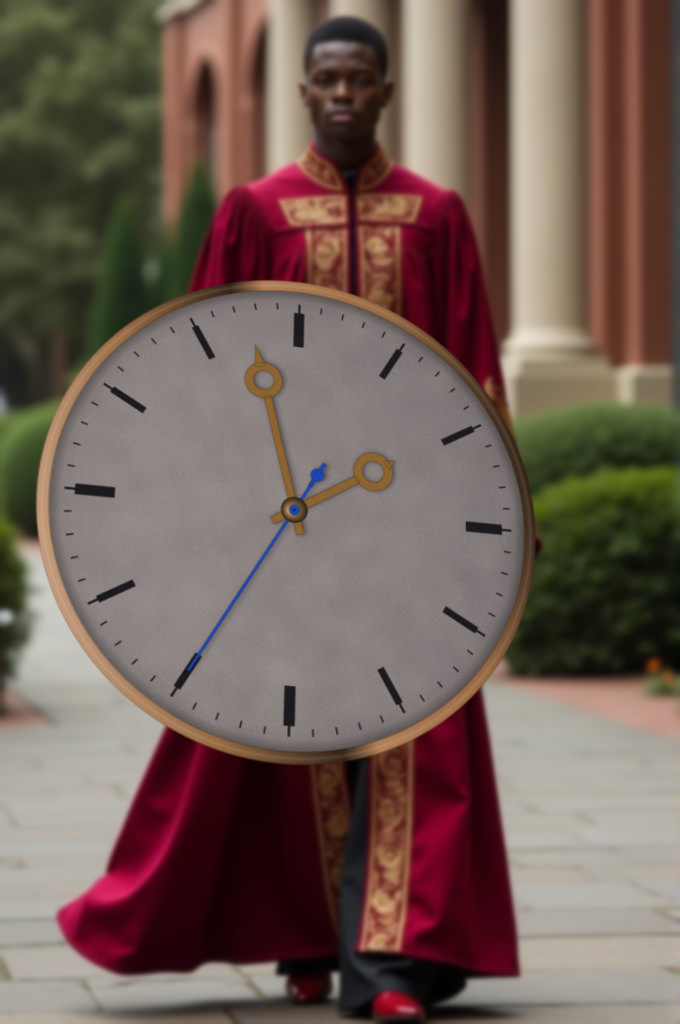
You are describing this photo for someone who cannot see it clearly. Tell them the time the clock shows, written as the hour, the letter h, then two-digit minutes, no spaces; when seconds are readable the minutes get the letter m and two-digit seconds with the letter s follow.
1h57m35s
